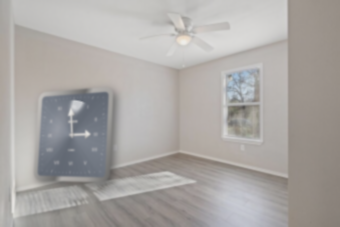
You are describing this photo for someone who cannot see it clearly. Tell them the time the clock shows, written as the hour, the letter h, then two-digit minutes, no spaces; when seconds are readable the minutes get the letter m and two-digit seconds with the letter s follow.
2h59
